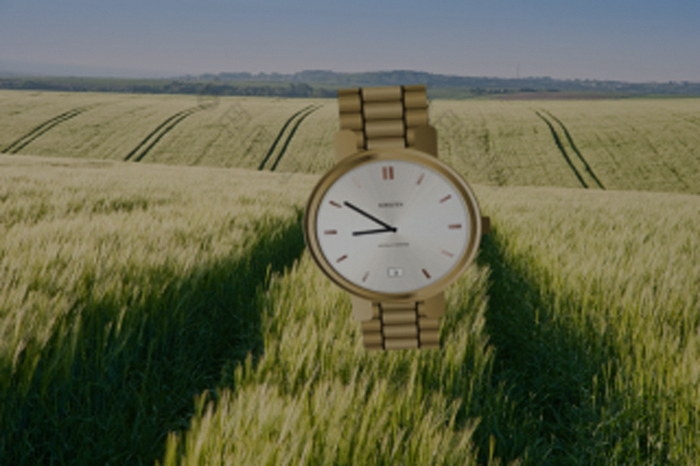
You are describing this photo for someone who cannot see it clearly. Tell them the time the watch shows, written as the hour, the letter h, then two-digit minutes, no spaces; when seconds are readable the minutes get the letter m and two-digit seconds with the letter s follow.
8h51
